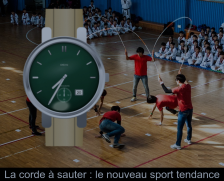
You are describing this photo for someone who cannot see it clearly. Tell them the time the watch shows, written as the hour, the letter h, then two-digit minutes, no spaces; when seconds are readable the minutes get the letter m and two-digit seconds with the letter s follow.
7h35
